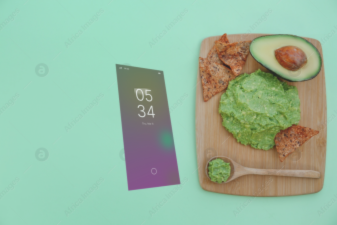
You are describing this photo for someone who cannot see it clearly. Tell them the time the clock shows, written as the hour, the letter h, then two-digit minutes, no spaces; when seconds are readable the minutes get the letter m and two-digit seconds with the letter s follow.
5h34
